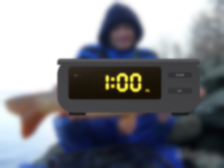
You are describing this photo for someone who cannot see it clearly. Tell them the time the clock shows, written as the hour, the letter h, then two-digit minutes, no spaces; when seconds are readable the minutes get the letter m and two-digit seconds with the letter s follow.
1h00
